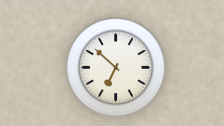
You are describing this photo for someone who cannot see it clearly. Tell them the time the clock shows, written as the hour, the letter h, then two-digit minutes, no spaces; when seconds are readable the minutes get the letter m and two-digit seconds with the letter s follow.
6h52
